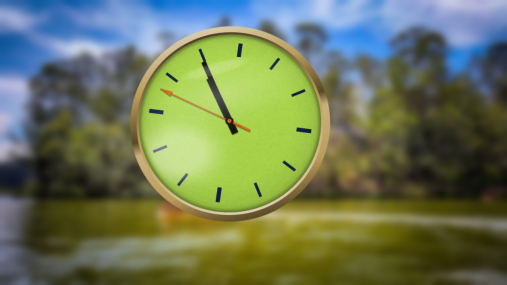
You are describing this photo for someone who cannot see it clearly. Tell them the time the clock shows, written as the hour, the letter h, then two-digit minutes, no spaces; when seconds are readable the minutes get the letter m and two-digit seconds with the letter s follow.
10h54m48s
